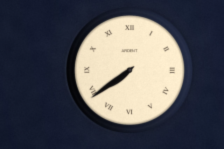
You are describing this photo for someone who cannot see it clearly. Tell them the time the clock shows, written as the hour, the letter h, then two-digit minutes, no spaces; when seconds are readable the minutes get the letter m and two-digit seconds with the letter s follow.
7h39
